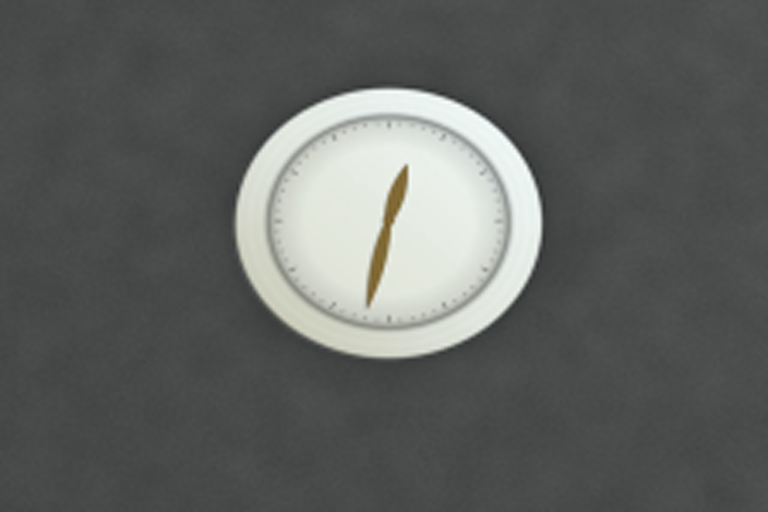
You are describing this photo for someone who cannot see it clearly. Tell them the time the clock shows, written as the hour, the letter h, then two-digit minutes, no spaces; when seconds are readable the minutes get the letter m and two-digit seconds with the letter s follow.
12h32
